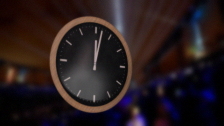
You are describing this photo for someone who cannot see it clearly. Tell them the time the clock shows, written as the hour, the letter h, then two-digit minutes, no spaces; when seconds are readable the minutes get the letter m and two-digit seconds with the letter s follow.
12h02
